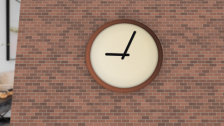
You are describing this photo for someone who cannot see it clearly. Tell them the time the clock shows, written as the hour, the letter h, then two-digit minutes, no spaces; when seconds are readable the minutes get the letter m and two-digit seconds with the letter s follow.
9h04
